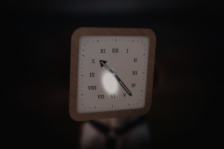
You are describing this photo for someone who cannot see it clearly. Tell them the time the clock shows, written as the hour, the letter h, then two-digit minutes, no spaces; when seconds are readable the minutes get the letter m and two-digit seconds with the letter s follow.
10h23
